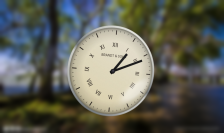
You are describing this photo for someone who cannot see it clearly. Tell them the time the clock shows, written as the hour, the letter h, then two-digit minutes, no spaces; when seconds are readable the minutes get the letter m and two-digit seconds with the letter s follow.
1h11
